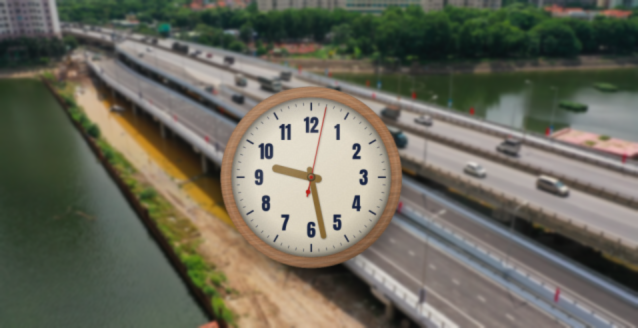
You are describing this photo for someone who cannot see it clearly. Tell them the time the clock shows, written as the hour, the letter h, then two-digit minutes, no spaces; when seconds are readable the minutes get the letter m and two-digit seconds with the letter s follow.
9h28m02s
